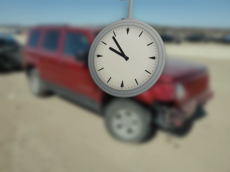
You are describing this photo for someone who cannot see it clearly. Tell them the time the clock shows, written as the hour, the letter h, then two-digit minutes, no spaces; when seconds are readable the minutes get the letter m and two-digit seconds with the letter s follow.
9h54
